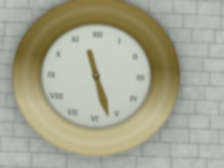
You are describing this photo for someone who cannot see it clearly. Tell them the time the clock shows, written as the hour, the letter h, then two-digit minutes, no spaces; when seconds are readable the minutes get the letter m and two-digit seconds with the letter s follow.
11h27
